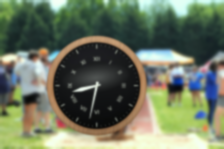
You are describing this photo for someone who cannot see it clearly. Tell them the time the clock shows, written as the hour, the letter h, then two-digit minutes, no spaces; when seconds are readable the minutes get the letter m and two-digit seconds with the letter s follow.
8h32
